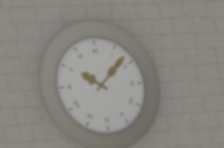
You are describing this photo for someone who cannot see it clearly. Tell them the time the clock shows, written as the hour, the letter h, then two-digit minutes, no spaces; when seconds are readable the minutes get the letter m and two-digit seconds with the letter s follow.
10h08
